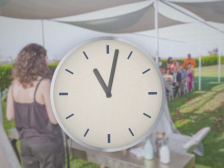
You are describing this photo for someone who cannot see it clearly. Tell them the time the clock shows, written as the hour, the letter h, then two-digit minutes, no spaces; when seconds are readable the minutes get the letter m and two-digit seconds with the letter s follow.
11h02
